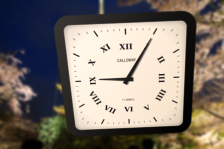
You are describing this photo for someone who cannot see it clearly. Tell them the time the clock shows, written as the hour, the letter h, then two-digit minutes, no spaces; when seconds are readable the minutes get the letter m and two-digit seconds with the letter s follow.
9h05
